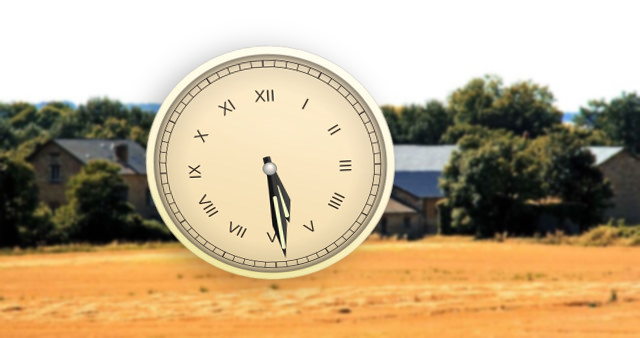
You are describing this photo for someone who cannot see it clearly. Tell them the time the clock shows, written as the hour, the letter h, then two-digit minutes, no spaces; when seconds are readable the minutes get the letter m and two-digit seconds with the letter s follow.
5h29
